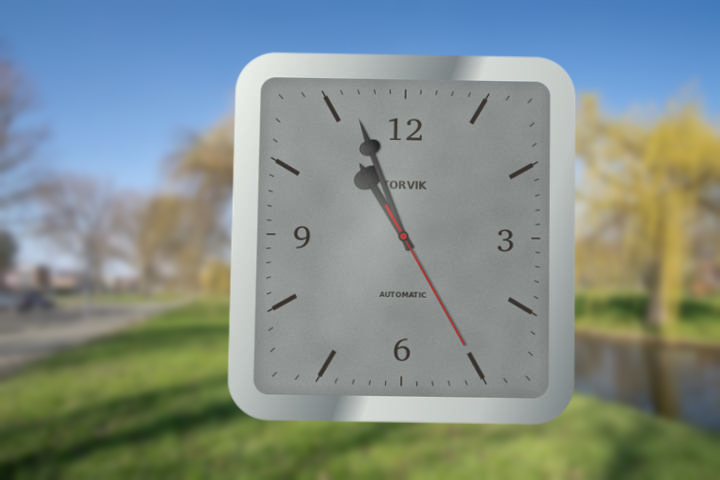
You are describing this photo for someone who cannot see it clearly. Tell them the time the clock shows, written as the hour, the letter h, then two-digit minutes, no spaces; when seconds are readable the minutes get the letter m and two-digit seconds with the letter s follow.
10h56m25s
